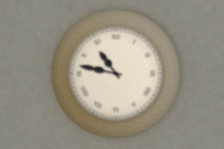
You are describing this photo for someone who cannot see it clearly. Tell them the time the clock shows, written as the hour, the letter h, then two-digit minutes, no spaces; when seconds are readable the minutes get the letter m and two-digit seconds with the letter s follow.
10h47
